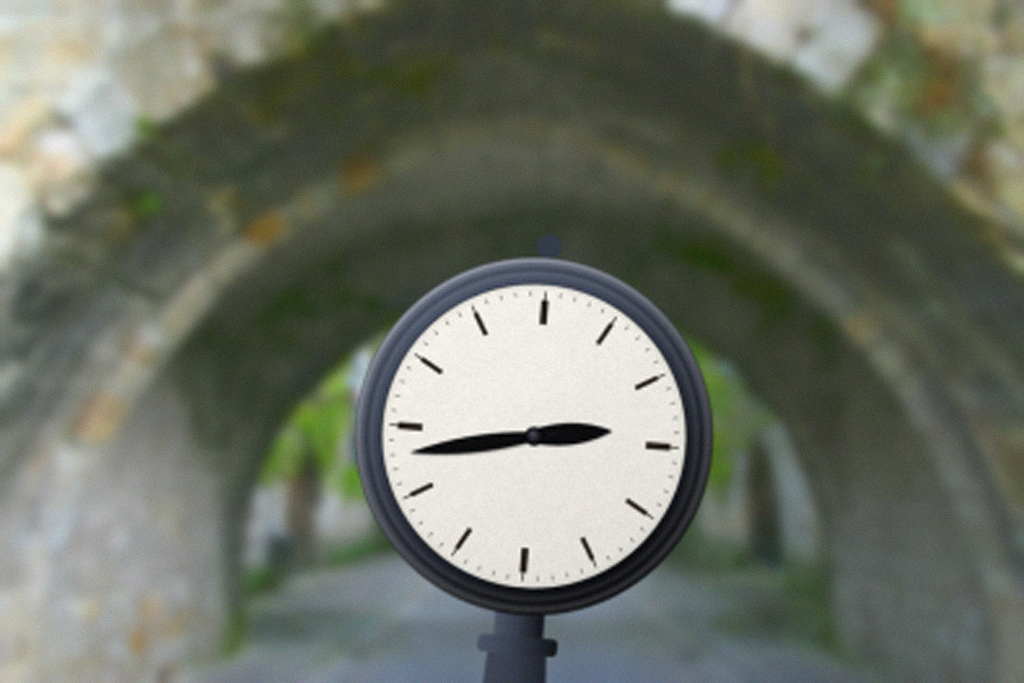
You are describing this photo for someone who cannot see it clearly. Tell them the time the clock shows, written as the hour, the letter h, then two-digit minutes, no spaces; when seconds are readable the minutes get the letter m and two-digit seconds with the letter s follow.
2h43
